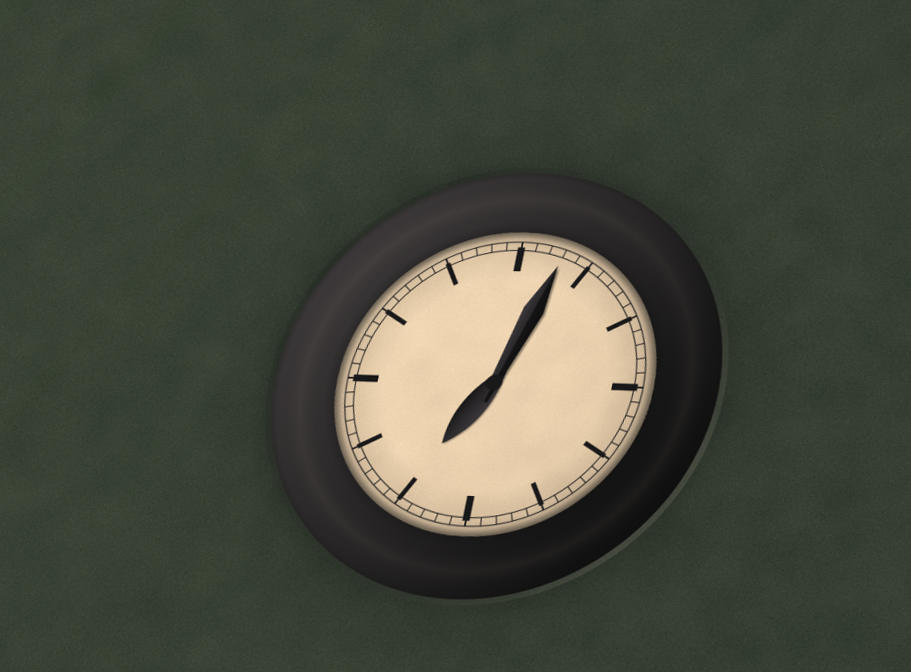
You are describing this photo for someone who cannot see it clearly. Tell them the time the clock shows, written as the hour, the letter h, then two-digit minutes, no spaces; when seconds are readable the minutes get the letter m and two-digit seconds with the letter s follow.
7h03
